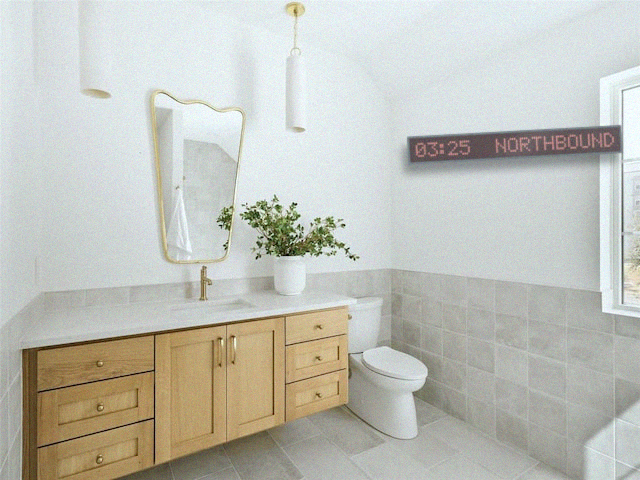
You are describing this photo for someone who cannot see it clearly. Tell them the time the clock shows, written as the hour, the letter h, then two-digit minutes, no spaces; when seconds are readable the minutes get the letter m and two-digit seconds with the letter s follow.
3h25
